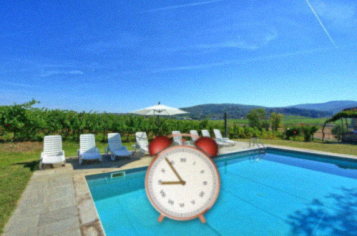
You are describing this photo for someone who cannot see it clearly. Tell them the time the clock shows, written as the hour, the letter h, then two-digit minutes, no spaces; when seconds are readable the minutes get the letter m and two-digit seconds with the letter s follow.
8h54
